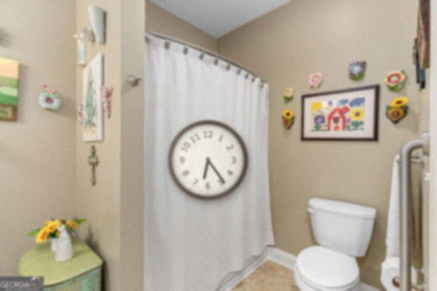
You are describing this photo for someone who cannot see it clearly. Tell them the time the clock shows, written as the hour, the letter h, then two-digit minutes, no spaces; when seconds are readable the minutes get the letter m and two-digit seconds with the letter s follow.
6h24
